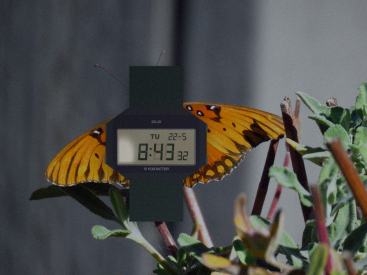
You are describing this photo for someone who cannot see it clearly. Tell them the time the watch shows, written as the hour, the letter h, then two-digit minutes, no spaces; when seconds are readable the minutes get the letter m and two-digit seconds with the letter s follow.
8h43m32s
